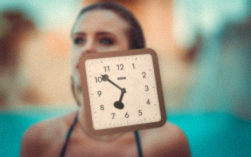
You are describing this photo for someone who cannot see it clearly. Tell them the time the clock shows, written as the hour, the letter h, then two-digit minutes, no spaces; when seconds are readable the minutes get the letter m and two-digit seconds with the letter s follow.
6h52
